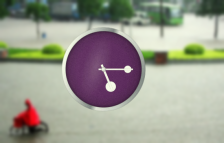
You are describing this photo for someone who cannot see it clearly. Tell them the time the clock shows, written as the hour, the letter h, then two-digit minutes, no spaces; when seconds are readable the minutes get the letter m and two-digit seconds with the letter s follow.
5h15
